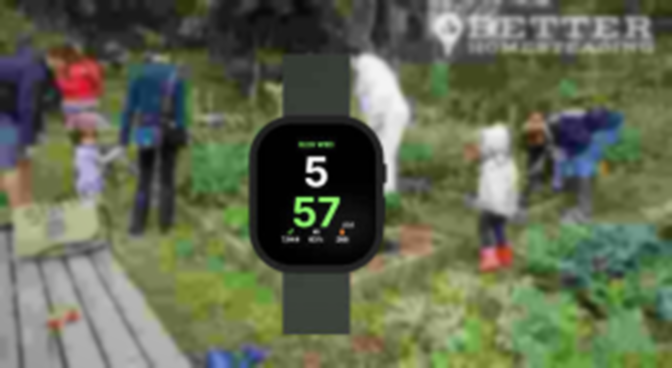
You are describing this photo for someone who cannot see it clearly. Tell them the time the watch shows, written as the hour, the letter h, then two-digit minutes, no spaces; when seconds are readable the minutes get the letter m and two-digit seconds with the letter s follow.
5h57
